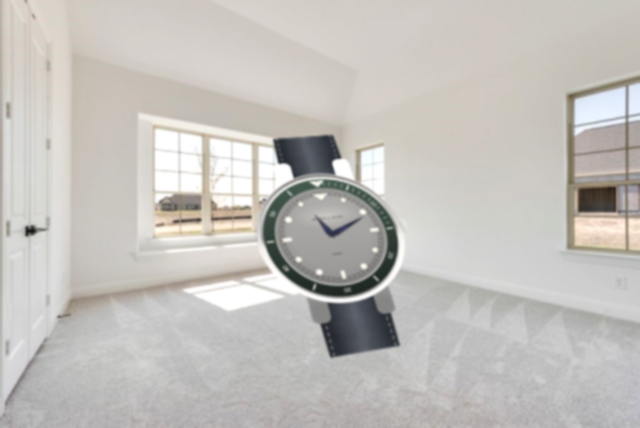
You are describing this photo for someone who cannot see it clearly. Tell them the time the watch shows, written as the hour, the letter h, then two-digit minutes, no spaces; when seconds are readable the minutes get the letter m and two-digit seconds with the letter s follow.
11h11
